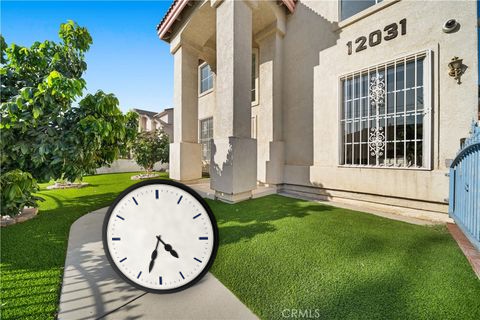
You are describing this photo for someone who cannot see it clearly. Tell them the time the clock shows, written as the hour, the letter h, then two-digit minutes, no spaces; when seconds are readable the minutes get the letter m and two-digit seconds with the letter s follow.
4h33
